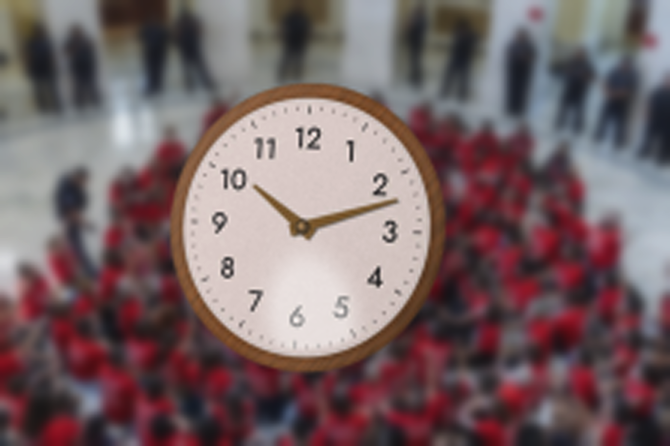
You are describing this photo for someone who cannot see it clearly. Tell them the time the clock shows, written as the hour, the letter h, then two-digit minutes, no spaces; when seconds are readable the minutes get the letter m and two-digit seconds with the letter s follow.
10h12
